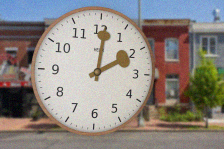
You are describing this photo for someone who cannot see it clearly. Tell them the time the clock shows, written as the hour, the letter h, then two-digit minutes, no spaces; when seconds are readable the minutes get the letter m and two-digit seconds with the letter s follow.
2h01
